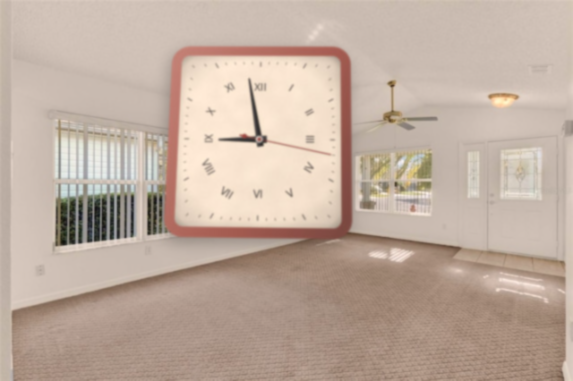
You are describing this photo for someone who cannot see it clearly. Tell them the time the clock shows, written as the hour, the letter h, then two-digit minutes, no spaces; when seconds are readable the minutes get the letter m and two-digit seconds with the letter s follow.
8h58m17s
